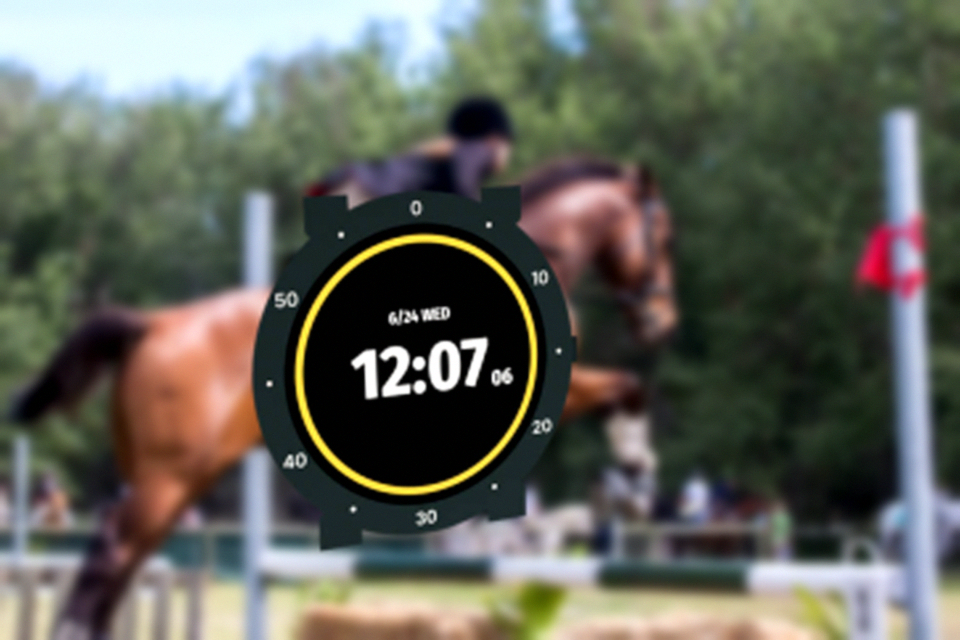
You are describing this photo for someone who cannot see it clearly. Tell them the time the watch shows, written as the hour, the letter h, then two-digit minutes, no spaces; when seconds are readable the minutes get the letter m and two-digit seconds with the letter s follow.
12h07m06s
